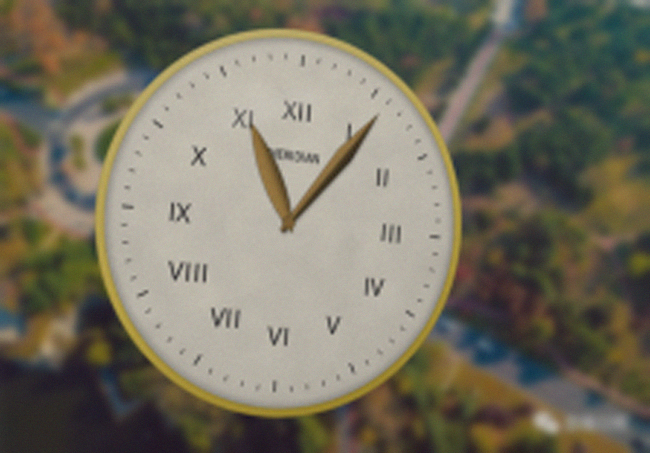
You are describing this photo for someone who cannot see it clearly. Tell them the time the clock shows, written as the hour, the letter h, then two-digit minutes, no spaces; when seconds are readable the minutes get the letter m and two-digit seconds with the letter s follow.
11h06
